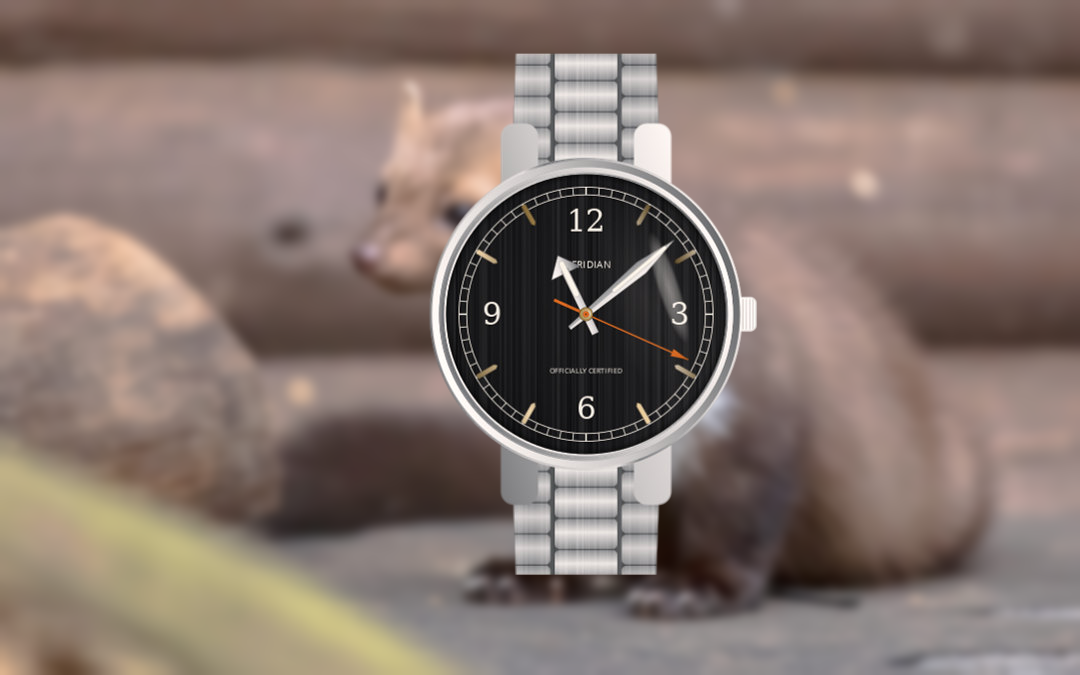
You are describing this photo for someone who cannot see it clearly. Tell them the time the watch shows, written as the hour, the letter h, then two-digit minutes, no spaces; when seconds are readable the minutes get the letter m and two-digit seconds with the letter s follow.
11h08m19s
